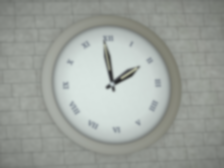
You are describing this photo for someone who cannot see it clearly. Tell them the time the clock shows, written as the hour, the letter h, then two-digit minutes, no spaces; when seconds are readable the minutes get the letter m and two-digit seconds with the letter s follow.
1h59
